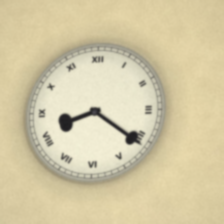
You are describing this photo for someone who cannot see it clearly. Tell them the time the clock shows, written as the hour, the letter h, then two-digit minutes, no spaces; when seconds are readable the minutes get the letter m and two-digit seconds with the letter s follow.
8h21
